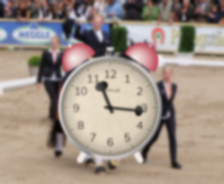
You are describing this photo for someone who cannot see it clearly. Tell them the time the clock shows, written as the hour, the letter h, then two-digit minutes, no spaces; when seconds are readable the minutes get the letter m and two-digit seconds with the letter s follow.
11h16
